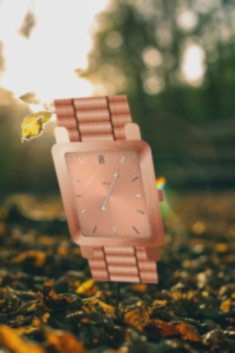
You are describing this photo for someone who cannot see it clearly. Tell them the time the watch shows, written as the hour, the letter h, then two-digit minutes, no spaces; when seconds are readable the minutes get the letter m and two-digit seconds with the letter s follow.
7h05
